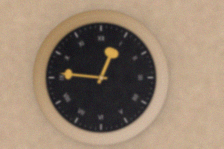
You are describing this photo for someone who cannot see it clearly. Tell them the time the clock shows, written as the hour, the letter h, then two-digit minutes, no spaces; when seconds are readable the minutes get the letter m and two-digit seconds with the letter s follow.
12h46
